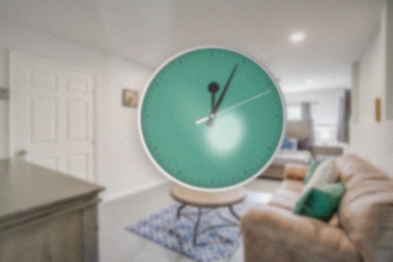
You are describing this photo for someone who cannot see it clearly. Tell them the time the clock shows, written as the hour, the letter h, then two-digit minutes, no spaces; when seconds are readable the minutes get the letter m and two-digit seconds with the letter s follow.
12h04m11s
